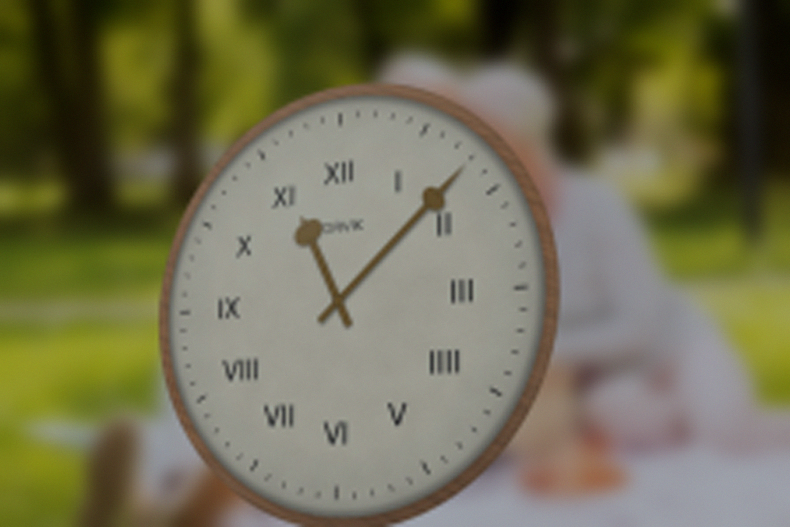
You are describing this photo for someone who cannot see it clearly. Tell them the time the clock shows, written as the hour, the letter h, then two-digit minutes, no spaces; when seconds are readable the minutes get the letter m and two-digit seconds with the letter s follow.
11h08
